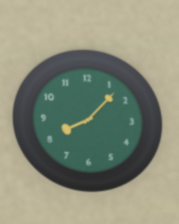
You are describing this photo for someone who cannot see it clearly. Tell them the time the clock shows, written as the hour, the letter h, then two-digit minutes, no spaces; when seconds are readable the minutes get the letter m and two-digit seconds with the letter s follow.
8h07
